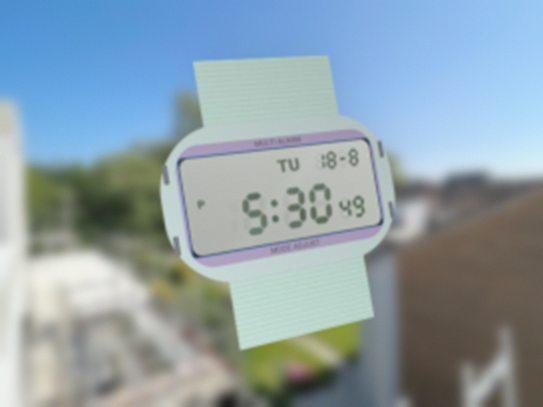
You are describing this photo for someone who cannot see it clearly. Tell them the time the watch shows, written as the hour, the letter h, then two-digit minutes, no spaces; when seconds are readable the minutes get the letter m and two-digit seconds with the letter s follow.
5h30m49s
